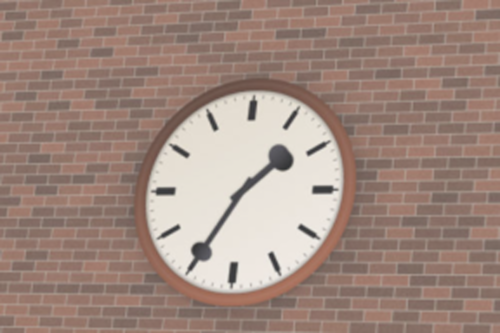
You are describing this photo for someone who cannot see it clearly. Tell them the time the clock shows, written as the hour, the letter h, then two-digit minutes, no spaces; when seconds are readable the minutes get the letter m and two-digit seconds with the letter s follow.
1h35
